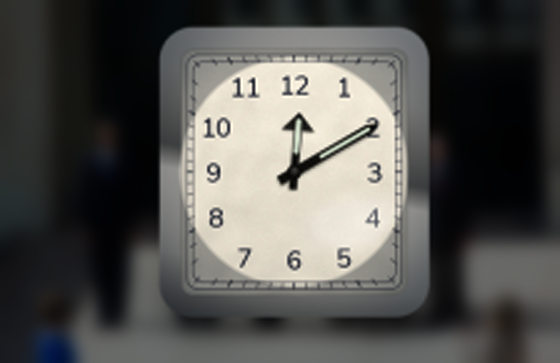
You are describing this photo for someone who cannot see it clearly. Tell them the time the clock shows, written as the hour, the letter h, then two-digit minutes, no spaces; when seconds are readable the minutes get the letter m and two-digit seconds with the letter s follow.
12h10
